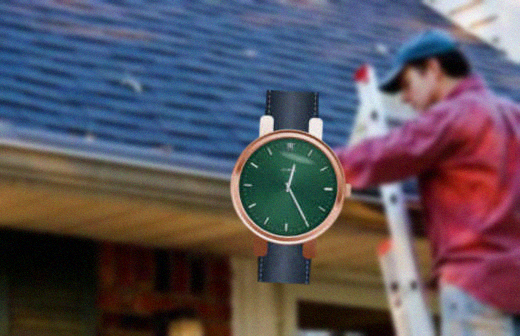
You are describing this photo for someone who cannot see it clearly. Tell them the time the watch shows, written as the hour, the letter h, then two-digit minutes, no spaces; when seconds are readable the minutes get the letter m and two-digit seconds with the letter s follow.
12h25
